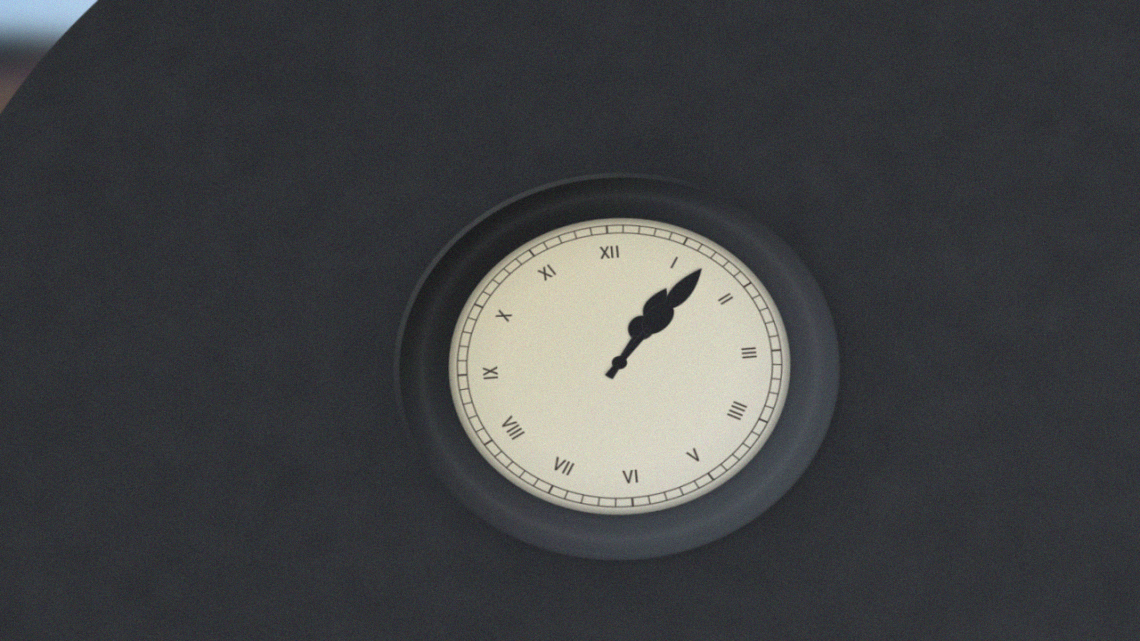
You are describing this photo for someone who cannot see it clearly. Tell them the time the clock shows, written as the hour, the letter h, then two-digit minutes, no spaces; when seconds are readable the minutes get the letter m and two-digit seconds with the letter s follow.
1h07
